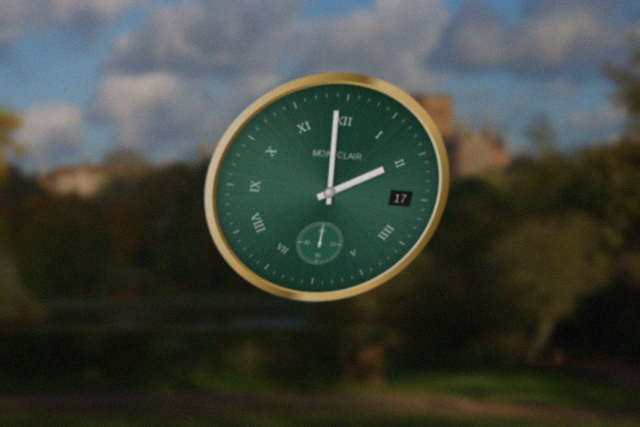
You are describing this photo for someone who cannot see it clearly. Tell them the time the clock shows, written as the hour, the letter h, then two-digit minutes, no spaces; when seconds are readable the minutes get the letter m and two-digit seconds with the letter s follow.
1h59
